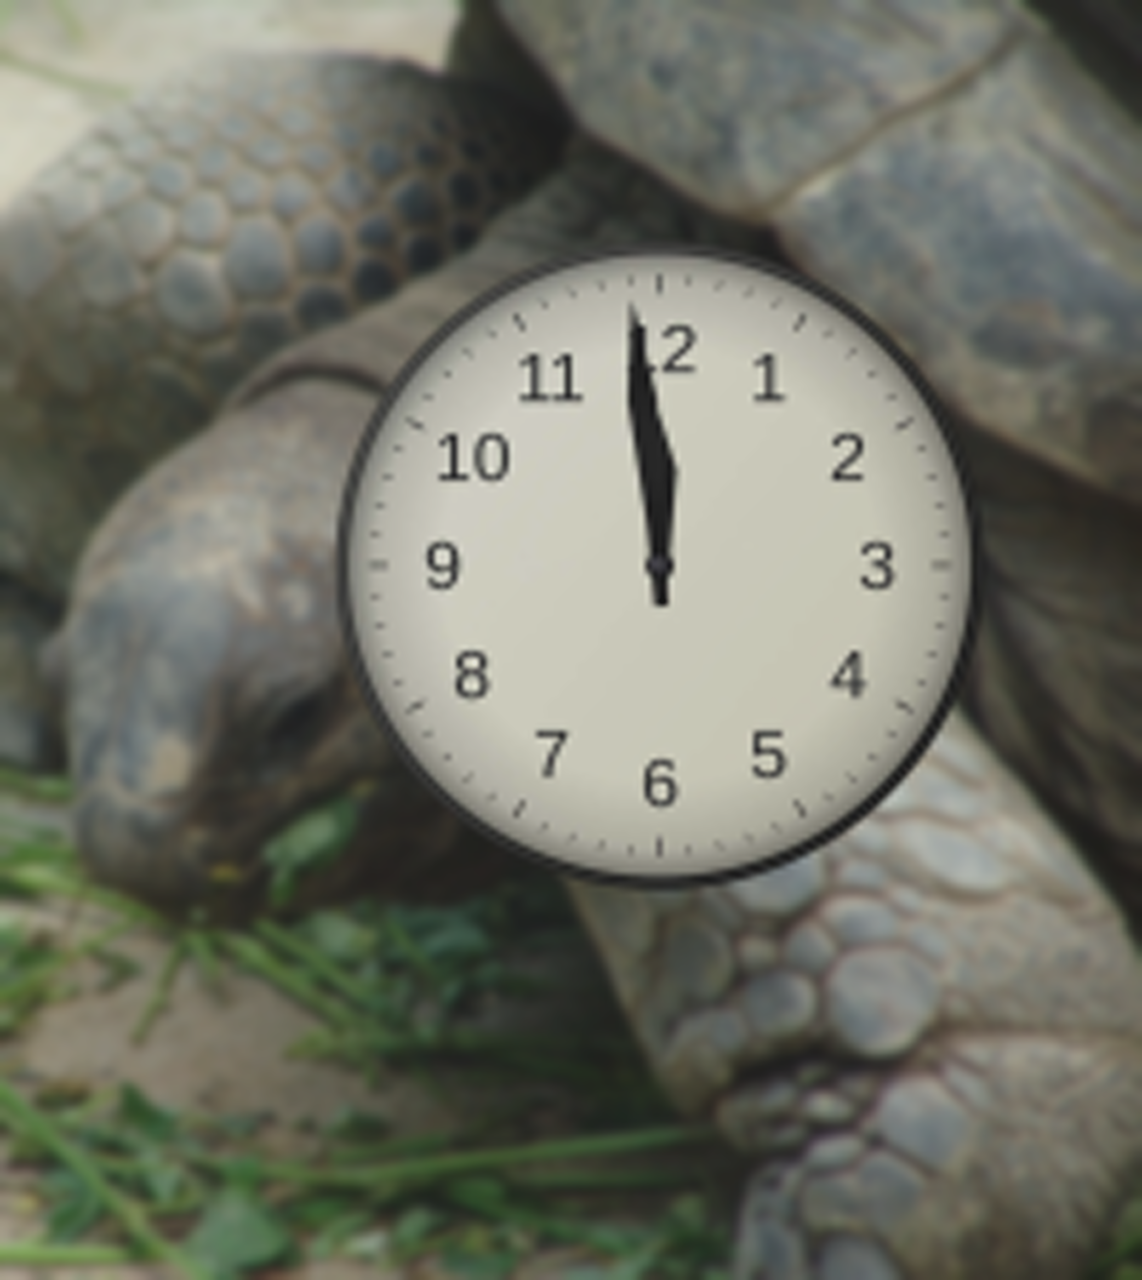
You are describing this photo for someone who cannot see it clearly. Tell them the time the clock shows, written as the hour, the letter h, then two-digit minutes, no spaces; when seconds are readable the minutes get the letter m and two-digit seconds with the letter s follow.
11h59
